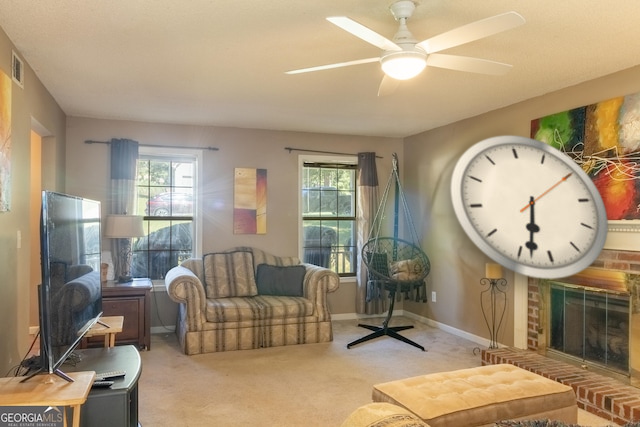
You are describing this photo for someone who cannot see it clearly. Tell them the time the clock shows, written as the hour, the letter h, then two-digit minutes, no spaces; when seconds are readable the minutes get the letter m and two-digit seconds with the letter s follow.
6h33m10s
